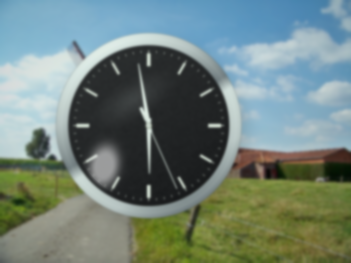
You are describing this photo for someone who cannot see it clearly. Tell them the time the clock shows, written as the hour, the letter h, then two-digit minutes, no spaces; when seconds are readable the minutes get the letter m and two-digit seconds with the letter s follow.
5h58m26s
